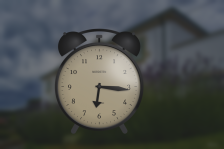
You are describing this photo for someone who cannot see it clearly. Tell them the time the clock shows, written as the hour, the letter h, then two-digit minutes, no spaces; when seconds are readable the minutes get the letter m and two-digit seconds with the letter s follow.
6h16
